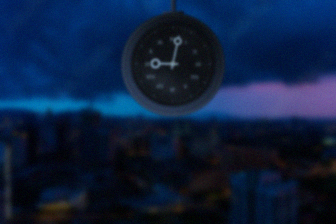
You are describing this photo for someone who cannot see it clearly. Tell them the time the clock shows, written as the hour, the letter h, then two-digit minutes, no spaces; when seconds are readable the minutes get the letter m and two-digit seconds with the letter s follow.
9h02
